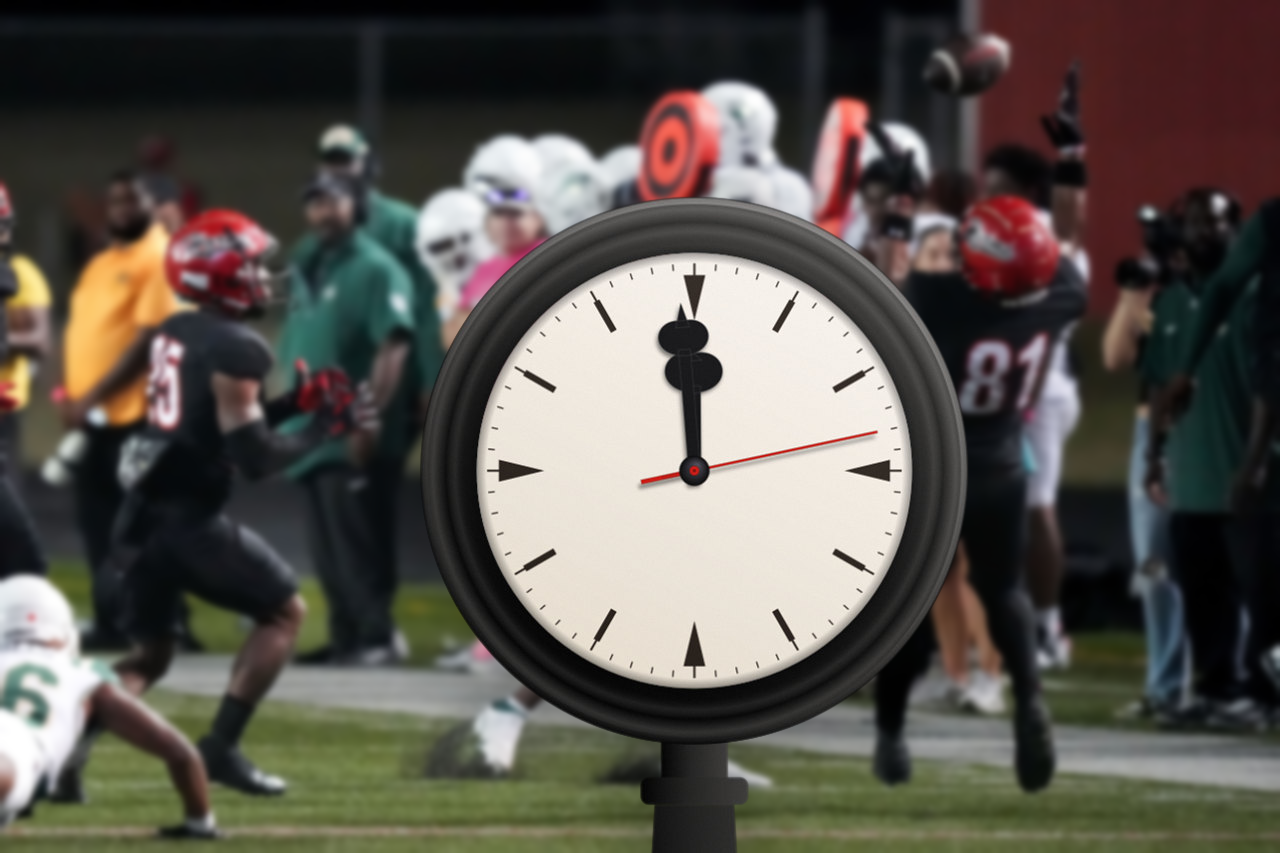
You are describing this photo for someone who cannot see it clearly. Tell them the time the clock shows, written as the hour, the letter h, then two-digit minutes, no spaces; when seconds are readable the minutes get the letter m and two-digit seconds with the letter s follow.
11h59m13s
